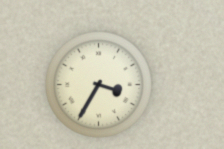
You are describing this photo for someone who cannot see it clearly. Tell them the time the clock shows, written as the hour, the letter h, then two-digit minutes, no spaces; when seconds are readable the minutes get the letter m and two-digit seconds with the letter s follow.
3h35
